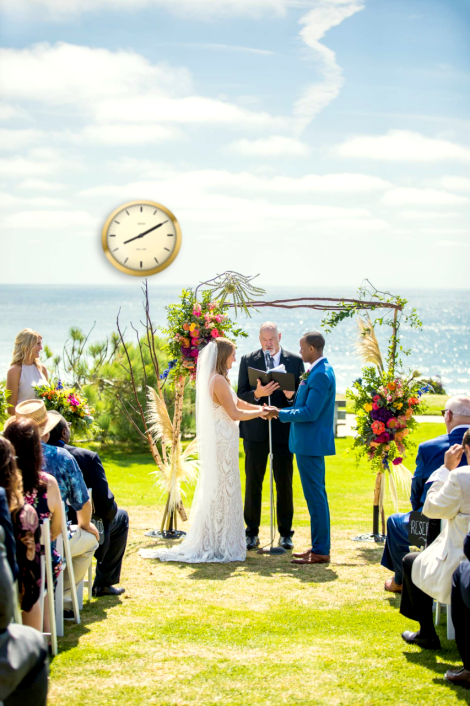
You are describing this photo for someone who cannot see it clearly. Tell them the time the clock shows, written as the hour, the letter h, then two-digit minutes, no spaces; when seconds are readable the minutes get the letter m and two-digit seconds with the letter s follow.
8h10
